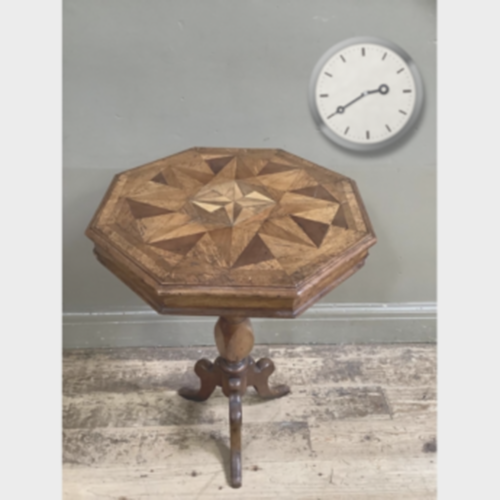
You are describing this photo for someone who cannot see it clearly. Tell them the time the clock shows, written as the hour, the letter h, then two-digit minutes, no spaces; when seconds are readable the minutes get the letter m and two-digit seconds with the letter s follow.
2h40
